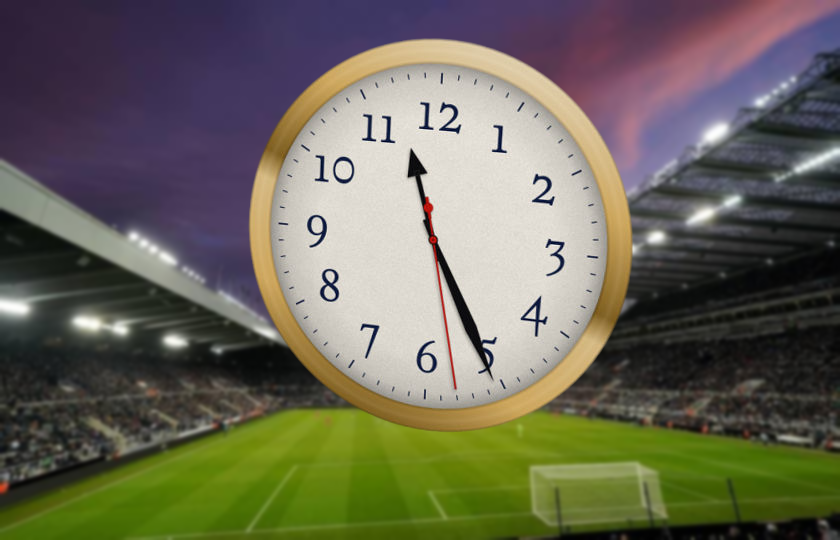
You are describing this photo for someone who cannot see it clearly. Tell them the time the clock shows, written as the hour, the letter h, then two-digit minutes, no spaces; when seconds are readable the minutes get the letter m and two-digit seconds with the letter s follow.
11h25m28s
